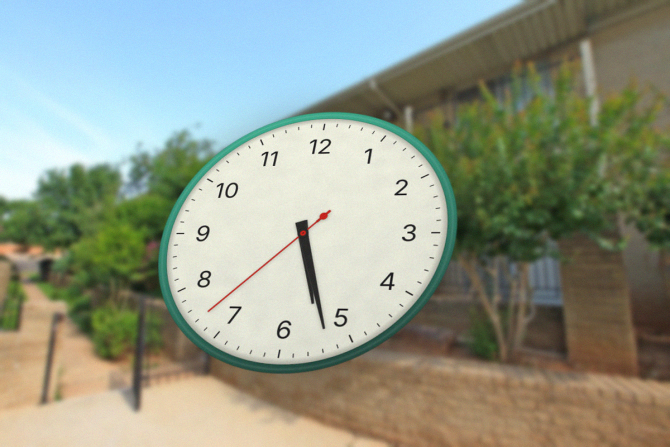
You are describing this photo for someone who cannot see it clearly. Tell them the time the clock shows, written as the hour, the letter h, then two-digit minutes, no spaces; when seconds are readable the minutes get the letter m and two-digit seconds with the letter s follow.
5h26m37s
